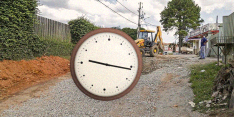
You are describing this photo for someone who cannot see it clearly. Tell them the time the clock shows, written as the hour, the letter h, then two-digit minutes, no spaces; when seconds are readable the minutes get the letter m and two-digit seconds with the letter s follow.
9h16
